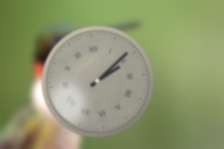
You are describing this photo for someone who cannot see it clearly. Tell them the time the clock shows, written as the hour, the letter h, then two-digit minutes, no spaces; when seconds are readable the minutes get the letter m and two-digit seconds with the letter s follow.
2h09
